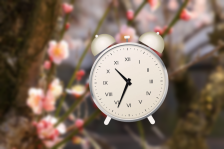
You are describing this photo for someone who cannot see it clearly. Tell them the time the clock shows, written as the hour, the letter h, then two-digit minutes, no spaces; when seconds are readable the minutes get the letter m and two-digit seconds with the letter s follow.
10h34
